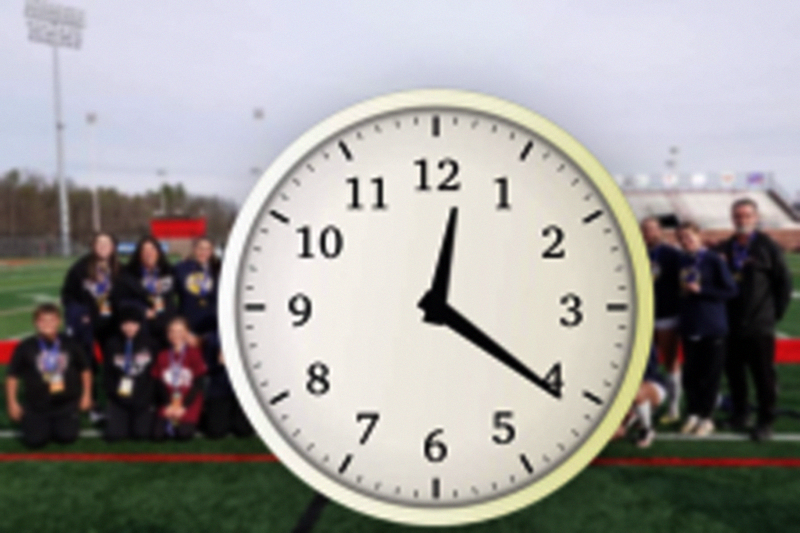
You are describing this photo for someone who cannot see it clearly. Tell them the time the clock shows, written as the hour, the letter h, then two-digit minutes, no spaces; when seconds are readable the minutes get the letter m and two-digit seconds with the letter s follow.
12h21
